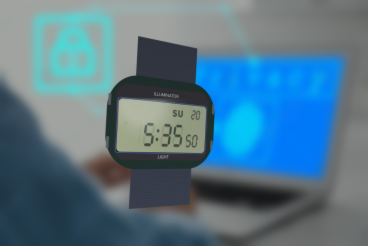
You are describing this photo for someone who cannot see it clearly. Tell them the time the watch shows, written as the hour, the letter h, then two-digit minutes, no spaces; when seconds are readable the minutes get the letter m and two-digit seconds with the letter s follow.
5h35m50s
